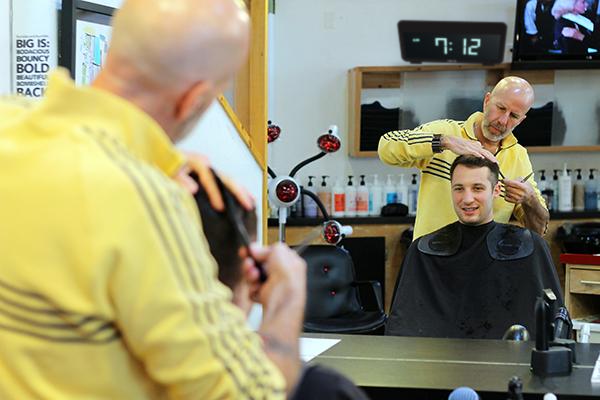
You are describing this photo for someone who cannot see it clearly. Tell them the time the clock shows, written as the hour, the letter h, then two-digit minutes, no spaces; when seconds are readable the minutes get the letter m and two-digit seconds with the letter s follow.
7h12
